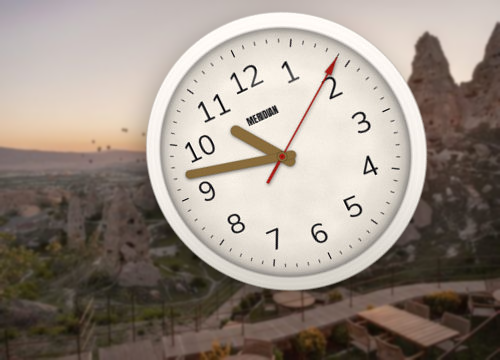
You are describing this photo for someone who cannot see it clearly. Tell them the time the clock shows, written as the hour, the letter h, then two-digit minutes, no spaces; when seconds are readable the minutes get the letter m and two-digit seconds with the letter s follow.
10h47m09s
